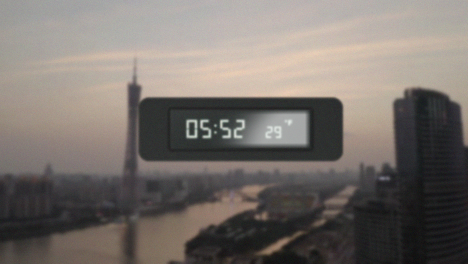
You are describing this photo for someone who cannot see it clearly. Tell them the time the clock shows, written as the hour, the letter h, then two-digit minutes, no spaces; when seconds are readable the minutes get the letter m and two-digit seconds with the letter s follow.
5h52
